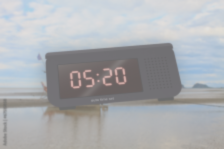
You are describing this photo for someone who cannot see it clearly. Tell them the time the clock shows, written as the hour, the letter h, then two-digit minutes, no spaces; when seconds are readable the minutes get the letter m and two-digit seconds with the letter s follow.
5h20
